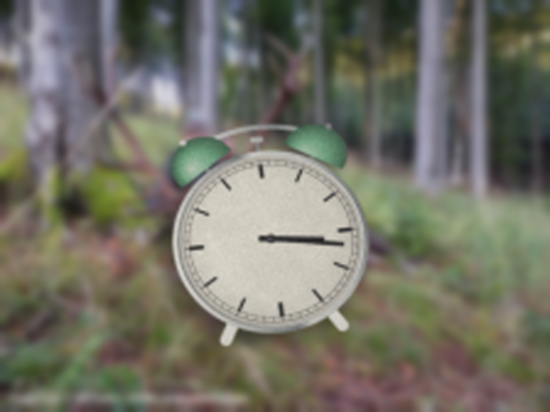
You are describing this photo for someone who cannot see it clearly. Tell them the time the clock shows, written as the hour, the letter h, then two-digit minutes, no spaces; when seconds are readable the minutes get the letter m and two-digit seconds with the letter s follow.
3h17
